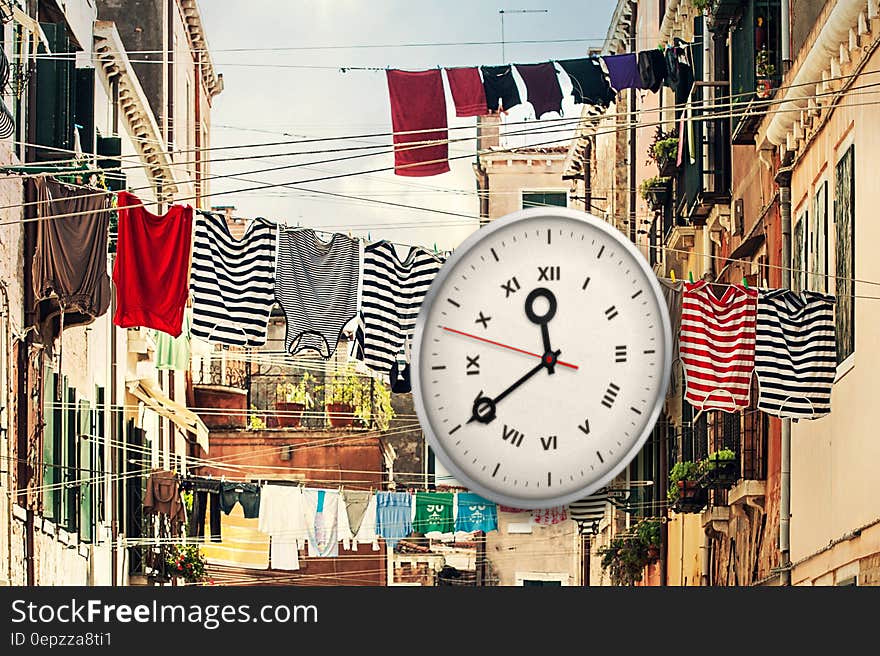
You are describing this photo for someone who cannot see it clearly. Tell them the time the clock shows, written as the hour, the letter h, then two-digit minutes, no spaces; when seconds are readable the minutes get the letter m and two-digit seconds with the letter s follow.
11h39m48s
